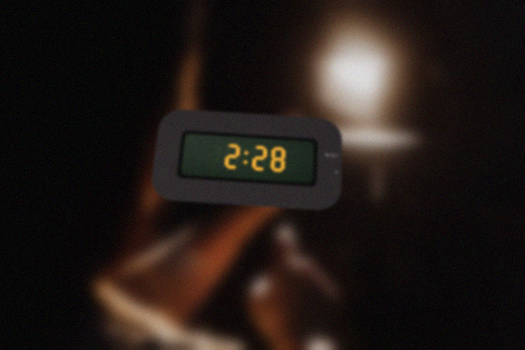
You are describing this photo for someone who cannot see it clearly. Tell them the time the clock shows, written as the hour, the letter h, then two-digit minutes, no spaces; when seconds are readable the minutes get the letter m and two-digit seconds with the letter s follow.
2h28
